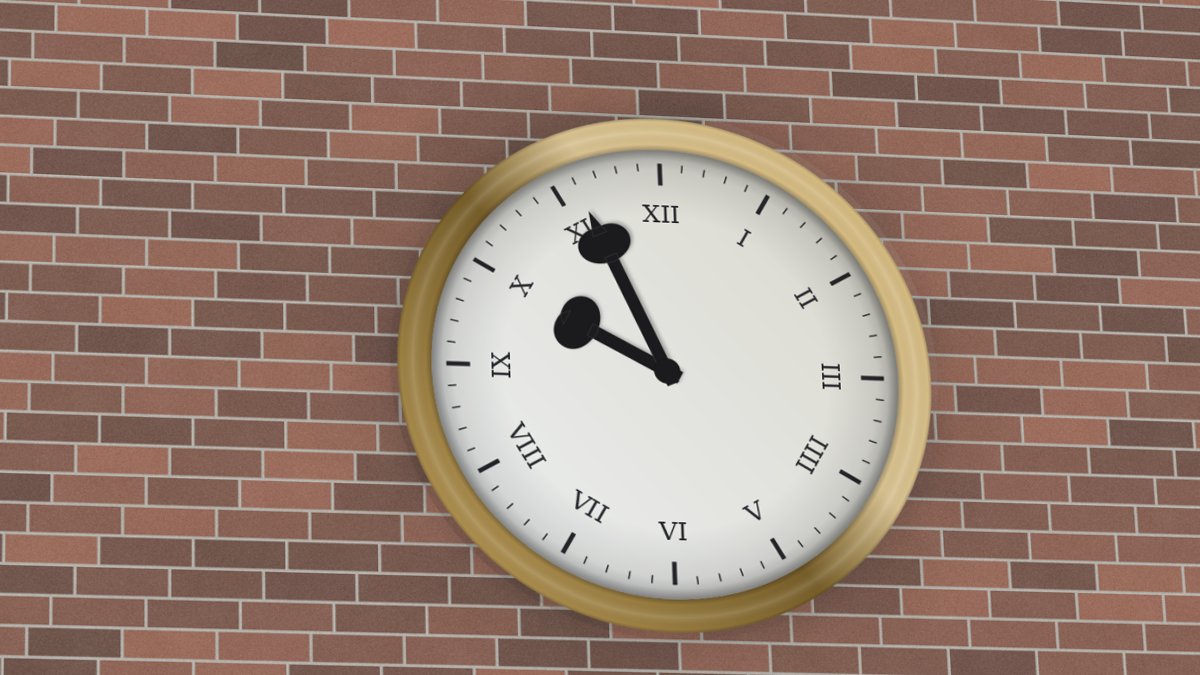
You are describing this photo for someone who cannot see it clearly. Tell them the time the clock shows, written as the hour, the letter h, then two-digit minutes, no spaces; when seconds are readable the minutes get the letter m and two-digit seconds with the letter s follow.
9h56
